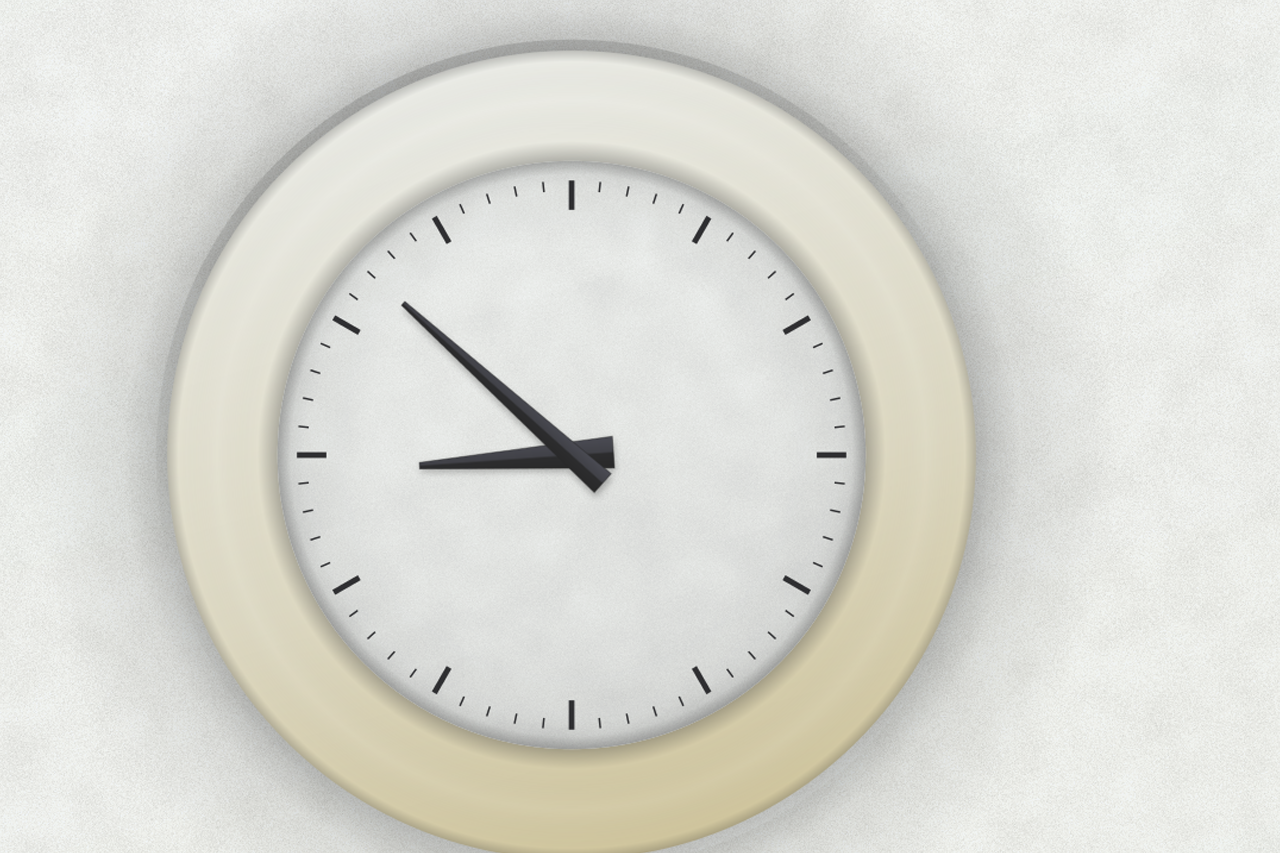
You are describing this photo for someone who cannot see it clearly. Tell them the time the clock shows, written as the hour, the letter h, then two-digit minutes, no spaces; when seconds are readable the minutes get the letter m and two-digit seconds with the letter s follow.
8h52
